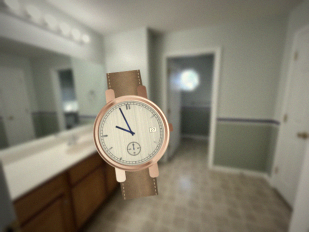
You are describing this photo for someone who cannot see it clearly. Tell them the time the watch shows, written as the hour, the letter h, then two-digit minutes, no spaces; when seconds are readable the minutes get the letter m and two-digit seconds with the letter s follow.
9h57
